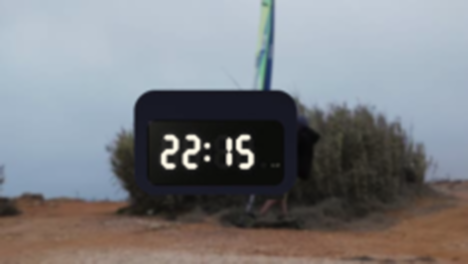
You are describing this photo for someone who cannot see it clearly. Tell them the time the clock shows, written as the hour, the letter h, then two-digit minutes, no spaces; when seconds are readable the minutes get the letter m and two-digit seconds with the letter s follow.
22h15
